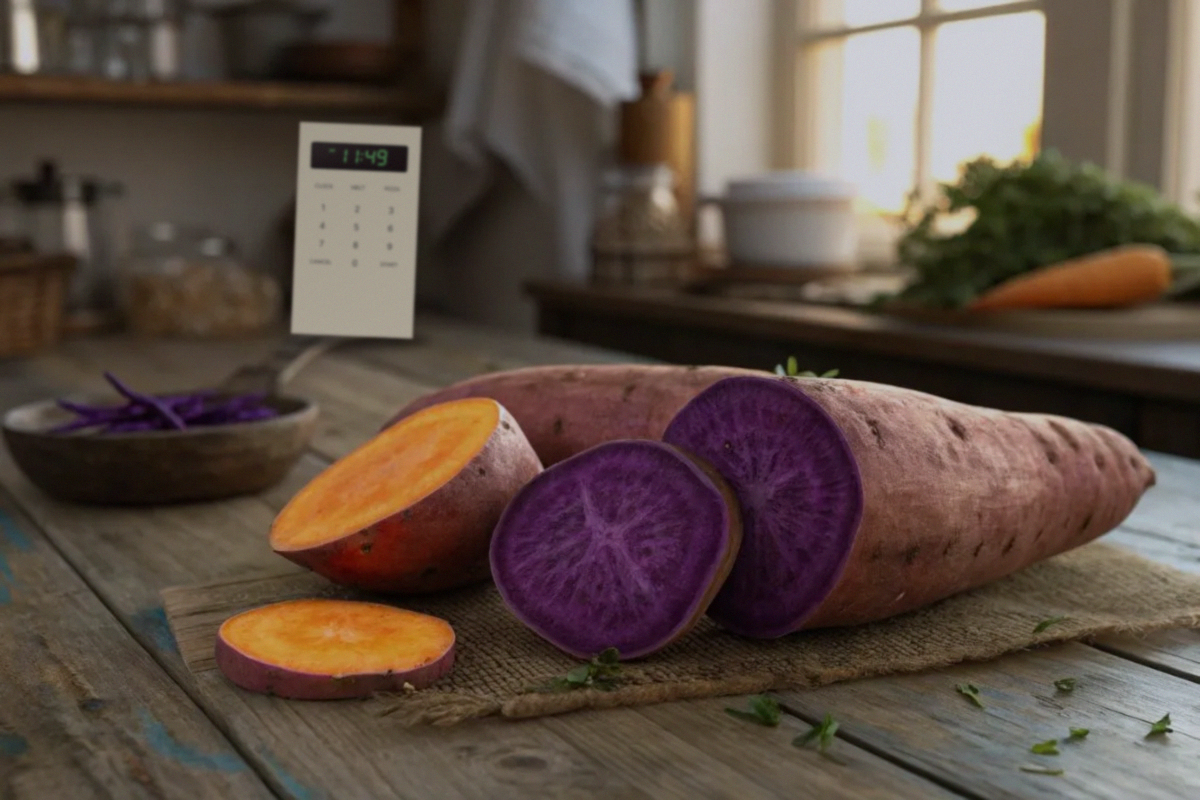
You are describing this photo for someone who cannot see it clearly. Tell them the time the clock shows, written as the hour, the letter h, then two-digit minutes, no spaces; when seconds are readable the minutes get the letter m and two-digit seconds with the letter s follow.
11h49
